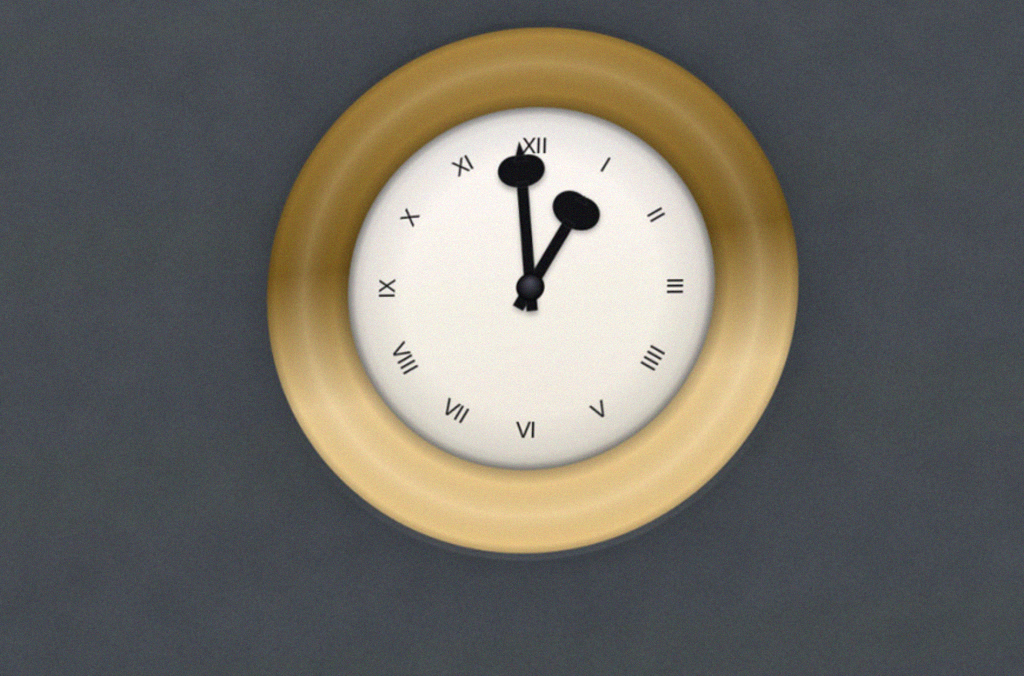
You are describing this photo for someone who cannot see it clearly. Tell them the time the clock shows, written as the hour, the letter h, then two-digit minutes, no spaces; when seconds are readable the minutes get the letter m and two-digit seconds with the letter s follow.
12h59
